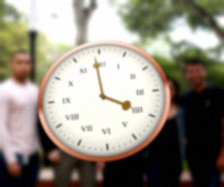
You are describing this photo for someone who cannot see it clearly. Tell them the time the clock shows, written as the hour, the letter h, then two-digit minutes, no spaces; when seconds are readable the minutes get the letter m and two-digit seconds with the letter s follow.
3h59
